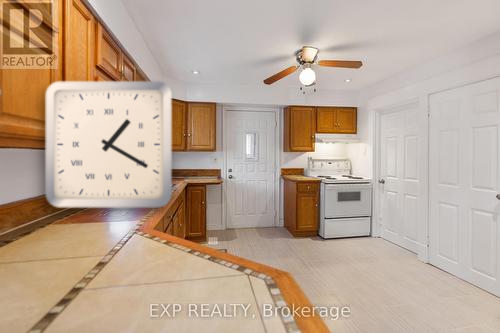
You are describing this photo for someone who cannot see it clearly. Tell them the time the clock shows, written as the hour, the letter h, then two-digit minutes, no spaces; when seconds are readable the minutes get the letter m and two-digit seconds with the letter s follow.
1h20
